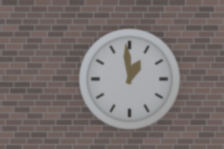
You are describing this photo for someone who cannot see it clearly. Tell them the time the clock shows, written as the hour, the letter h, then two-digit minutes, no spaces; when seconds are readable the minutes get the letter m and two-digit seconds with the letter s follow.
12h59
